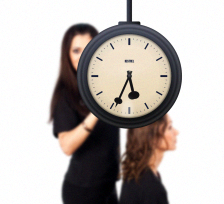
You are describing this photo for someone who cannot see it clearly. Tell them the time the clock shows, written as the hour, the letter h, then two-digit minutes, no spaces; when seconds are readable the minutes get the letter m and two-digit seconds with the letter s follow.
5h34
